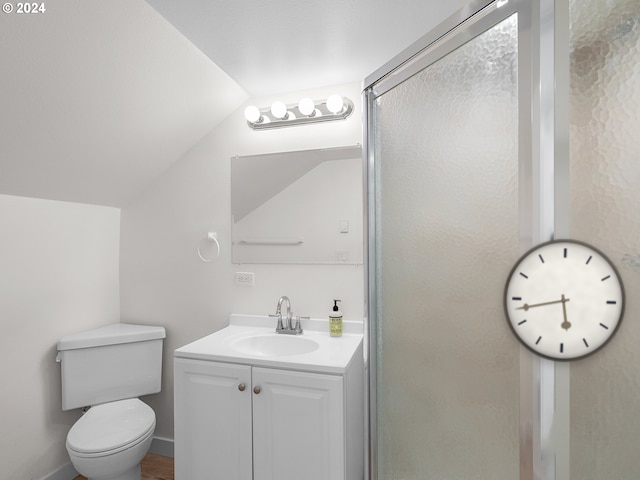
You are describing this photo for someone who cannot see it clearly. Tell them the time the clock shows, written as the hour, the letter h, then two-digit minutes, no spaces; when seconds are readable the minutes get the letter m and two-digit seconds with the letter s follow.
5h43
